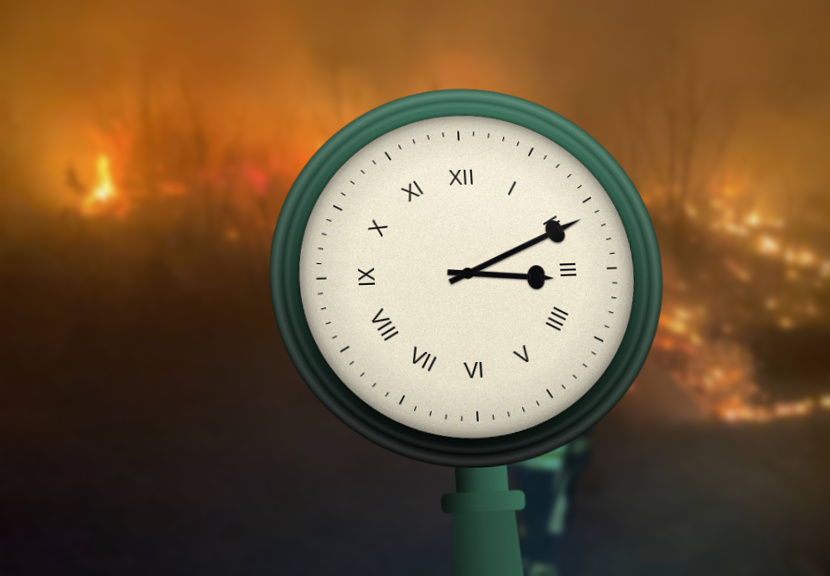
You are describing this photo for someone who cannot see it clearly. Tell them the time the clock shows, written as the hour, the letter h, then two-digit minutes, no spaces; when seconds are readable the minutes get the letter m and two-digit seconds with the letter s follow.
3h11
